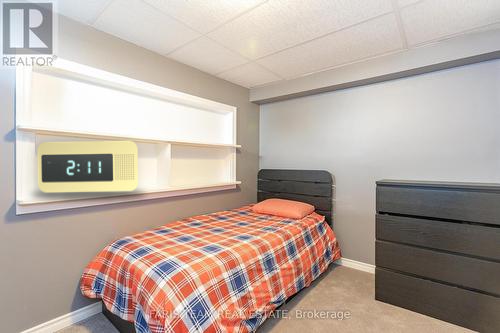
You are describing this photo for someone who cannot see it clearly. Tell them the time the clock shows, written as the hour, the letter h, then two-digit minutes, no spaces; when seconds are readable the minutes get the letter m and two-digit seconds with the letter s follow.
2h11
